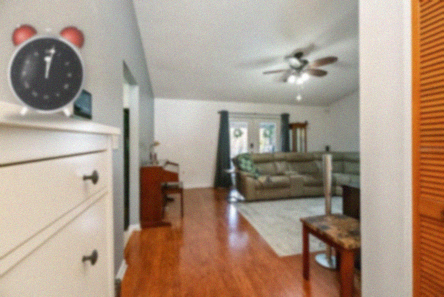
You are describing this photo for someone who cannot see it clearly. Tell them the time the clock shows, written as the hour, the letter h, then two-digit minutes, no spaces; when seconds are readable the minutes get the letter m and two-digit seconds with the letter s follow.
12h02
